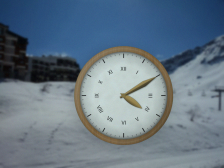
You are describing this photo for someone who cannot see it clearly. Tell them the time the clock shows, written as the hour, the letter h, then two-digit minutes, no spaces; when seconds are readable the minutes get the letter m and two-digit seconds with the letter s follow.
4h10
